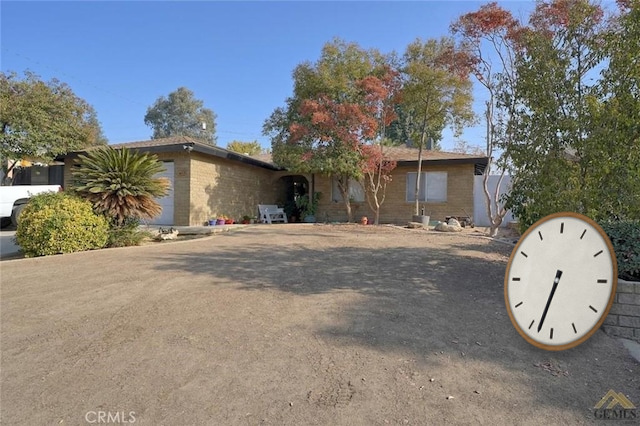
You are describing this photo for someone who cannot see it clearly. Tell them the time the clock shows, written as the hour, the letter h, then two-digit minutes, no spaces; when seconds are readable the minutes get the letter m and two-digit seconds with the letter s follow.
6h33
